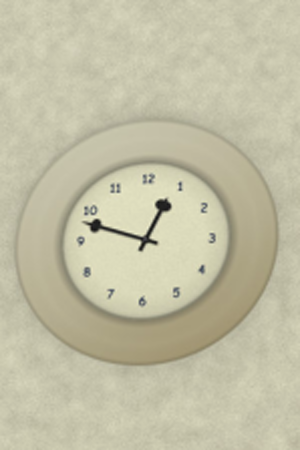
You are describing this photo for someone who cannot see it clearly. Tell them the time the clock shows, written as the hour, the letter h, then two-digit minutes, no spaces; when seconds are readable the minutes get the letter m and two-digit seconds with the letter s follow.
12h48
